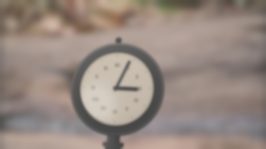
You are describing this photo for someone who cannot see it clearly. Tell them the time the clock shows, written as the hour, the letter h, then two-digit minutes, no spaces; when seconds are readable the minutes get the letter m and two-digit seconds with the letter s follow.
3h04
